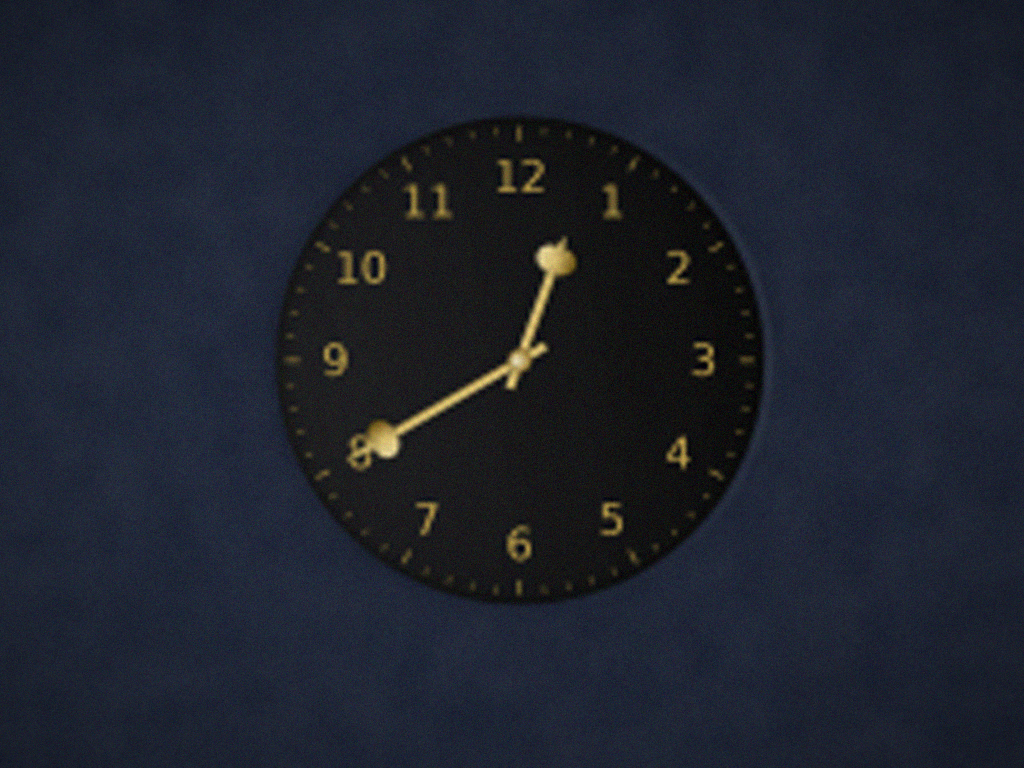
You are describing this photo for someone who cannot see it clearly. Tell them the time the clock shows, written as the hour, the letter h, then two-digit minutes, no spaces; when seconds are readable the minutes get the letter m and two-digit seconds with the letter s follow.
12h40
